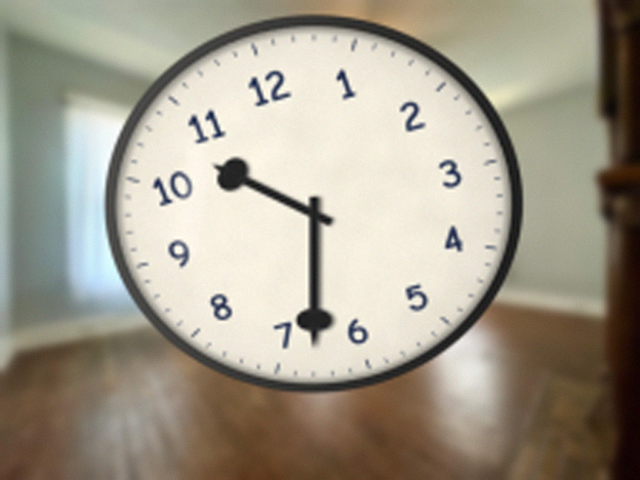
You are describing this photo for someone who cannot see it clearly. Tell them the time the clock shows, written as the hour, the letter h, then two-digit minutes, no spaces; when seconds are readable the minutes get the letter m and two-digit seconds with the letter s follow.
10h33
